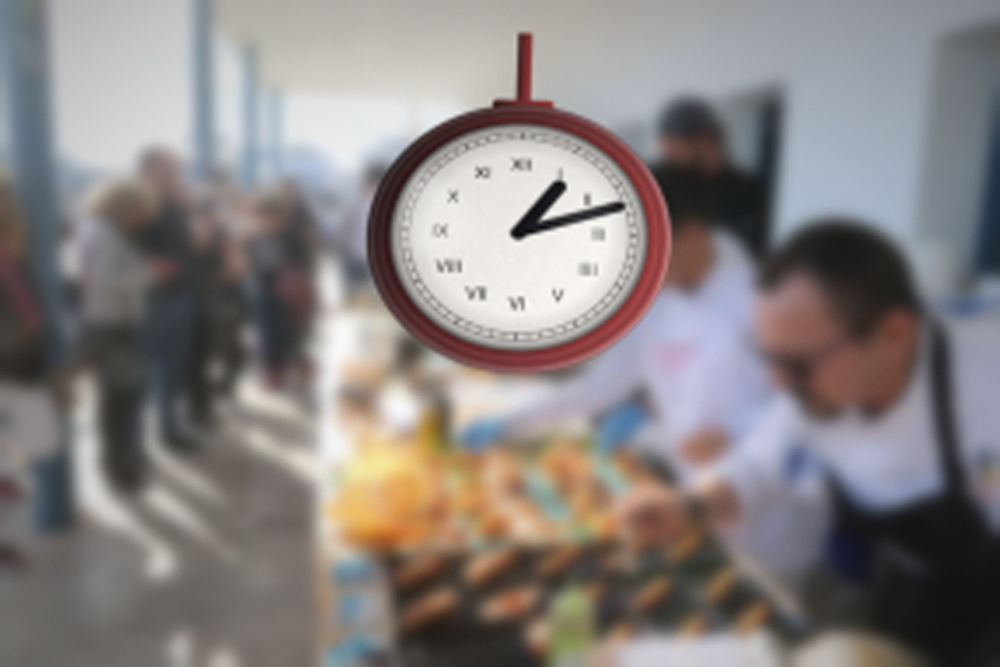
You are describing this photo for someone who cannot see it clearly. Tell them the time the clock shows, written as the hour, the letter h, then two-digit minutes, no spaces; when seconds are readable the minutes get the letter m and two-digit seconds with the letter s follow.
1h12
